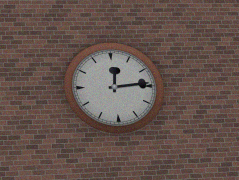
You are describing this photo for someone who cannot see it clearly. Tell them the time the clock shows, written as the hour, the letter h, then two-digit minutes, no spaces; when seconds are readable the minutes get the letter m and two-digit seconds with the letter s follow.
12h14
